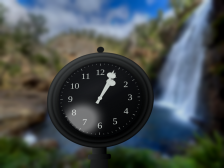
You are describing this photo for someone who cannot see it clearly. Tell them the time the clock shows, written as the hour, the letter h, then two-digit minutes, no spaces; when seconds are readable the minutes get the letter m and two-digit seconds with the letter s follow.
1h04
